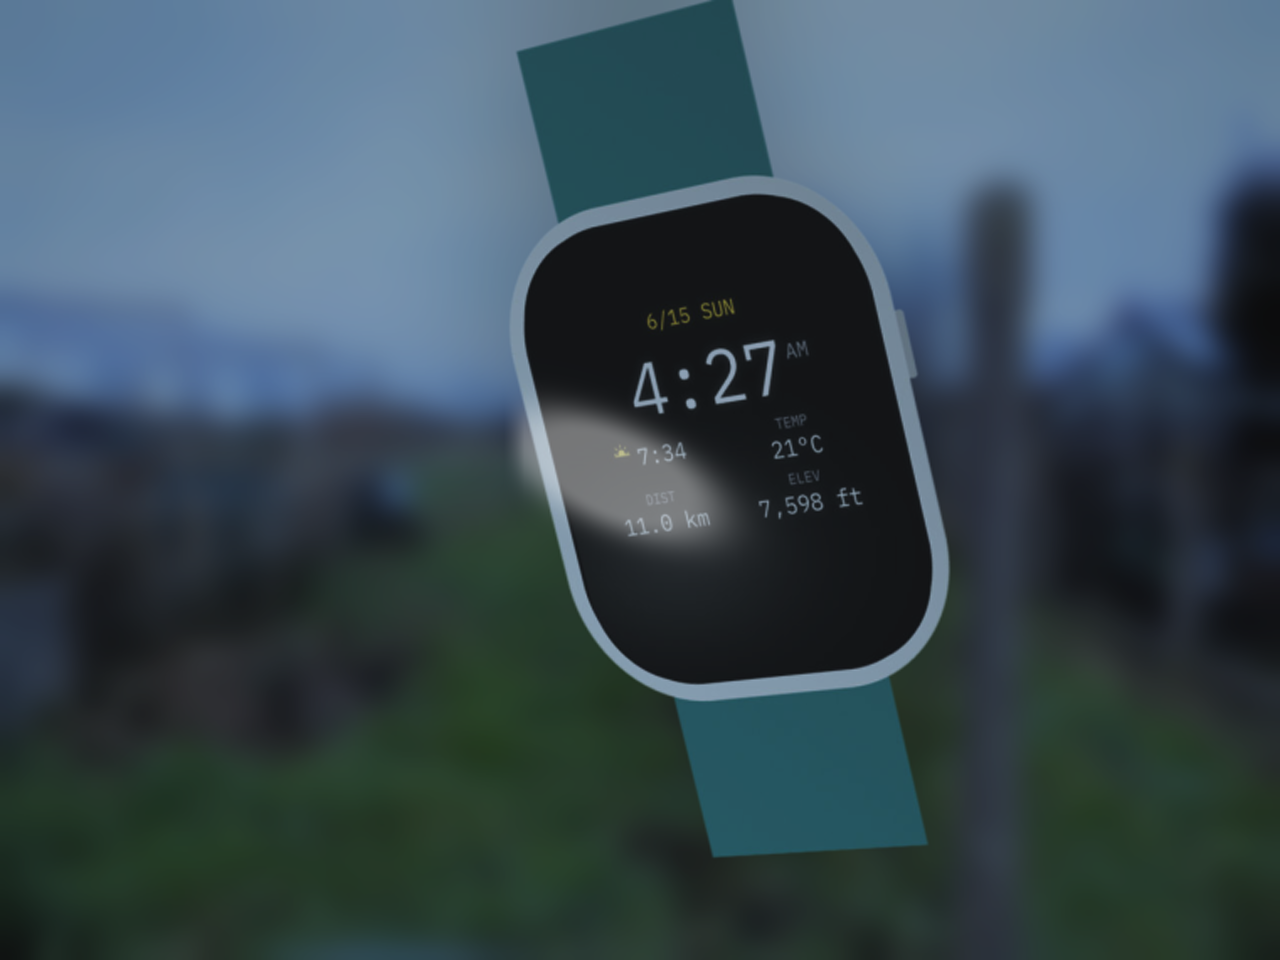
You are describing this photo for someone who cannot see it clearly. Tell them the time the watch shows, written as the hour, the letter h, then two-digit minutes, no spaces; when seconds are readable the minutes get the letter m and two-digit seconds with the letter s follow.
4h27
